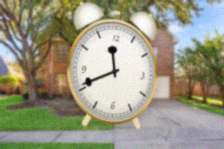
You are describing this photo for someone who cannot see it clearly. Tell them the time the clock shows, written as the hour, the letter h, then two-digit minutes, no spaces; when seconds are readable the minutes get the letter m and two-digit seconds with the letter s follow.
11h41
